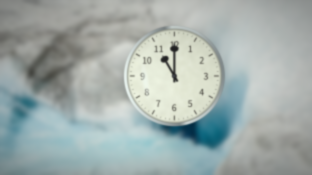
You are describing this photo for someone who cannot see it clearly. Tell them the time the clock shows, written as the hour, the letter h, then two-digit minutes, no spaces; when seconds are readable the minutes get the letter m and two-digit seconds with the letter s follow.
11h00
